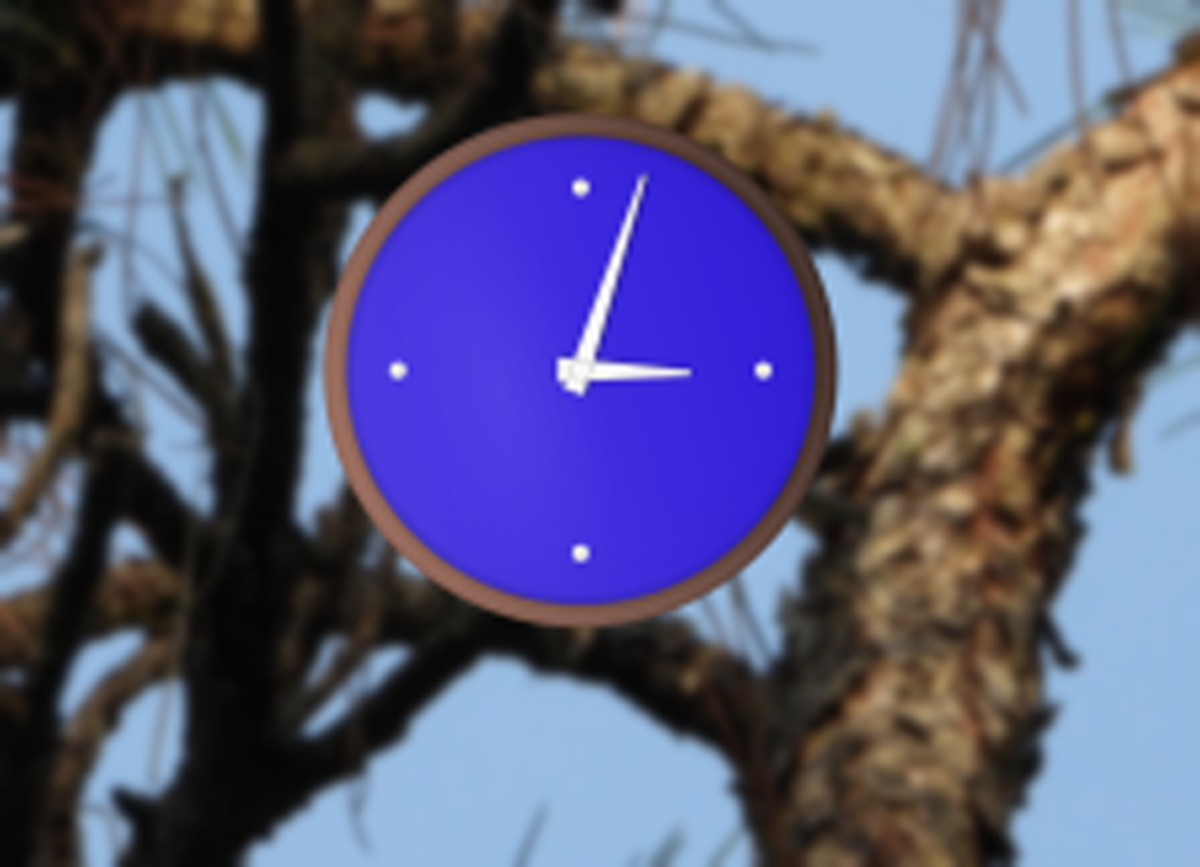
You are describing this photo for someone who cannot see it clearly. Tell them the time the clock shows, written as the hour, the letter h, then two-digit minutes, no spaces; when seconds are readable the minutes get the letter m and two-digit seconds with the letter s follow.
3h03
